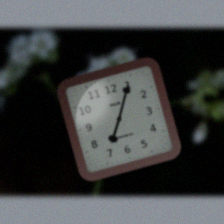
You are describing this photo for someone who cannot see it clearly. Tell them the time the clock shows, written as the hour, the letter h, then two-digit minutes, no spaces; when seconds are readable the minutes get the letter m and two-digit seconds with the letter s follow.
7h05
